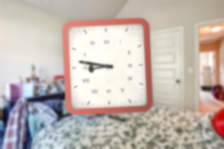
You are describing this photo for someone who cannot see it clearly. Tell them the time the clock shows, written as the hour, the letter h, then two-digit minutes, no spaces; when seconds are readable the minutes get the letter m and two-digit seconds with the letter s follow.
8h47
